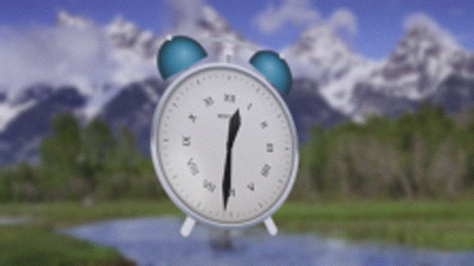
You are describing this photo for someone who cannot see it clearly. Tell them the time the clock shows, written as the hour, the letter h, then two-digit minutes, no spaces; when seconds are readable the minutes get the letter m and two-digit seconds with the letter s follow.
12h31
